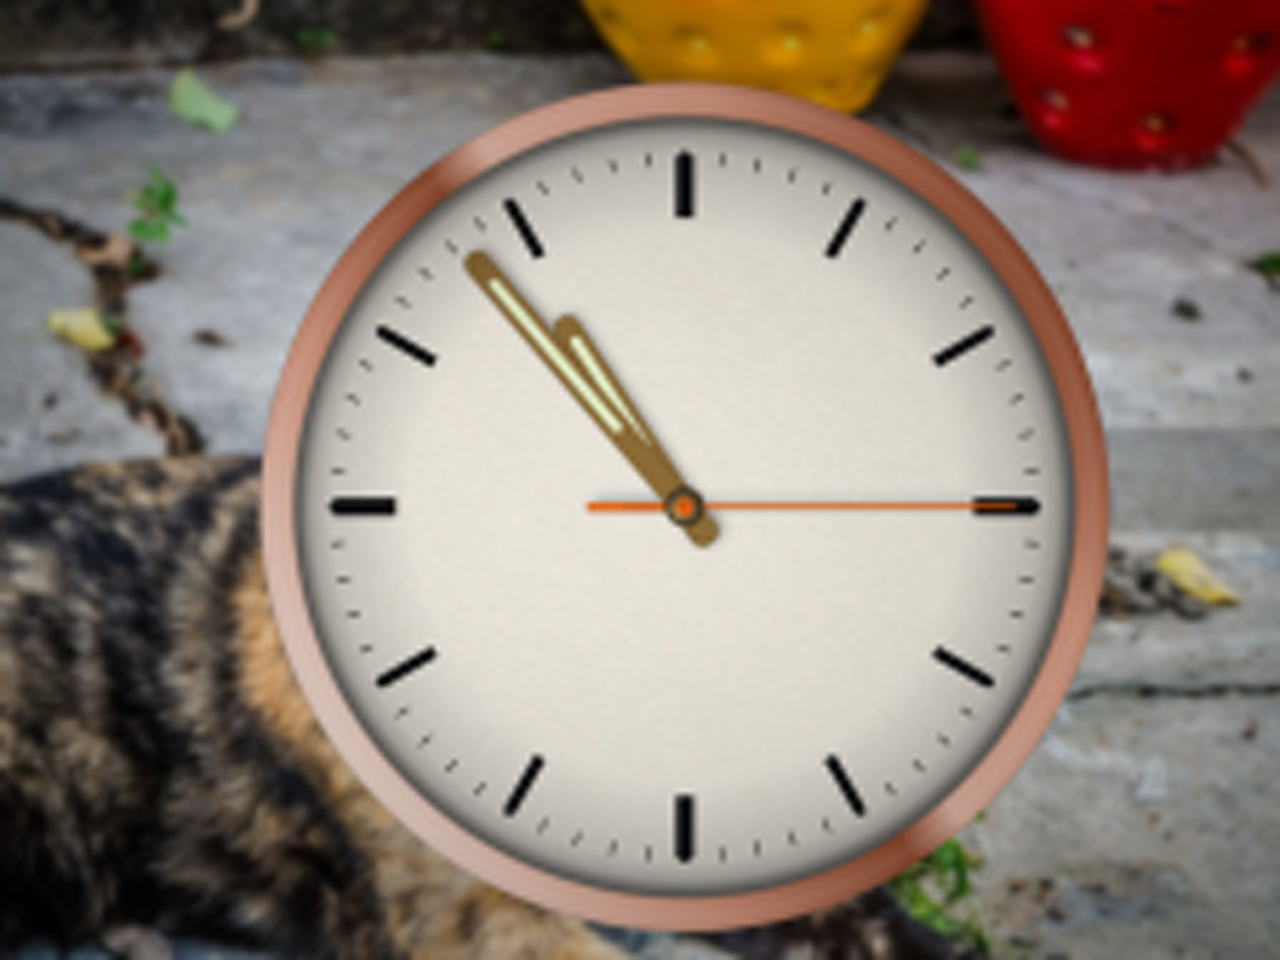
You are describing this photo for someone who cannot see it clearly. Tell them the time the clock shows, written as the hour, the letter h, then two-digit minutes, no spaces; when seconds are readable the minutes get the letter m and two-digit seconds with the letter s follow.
10h53m15s
